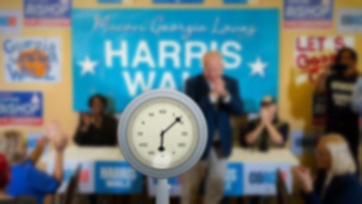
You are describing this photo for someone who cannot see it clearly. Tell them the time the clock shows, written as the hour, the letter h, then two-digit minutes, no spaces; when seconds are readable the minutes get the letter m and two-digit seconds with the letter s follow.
6h08
